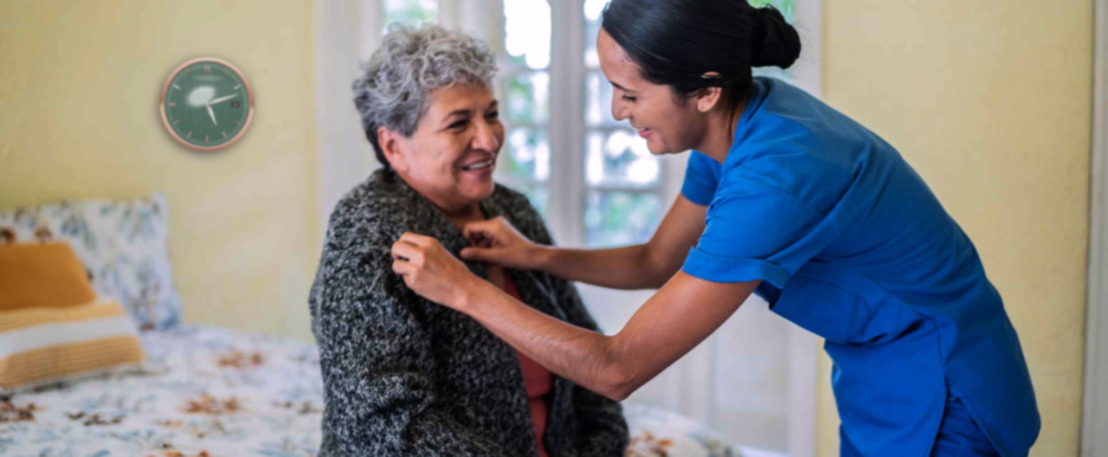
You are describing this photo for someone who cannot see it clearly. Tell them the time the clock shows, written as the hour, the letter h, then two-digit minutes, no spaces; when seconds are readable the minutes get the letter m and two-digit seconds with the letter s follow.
5h12
